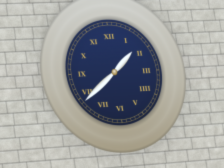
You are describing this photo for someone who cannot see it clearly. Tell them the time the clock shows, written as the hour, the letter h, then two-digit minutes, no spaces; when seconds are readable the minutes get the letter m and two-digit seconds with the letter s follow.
1h39
